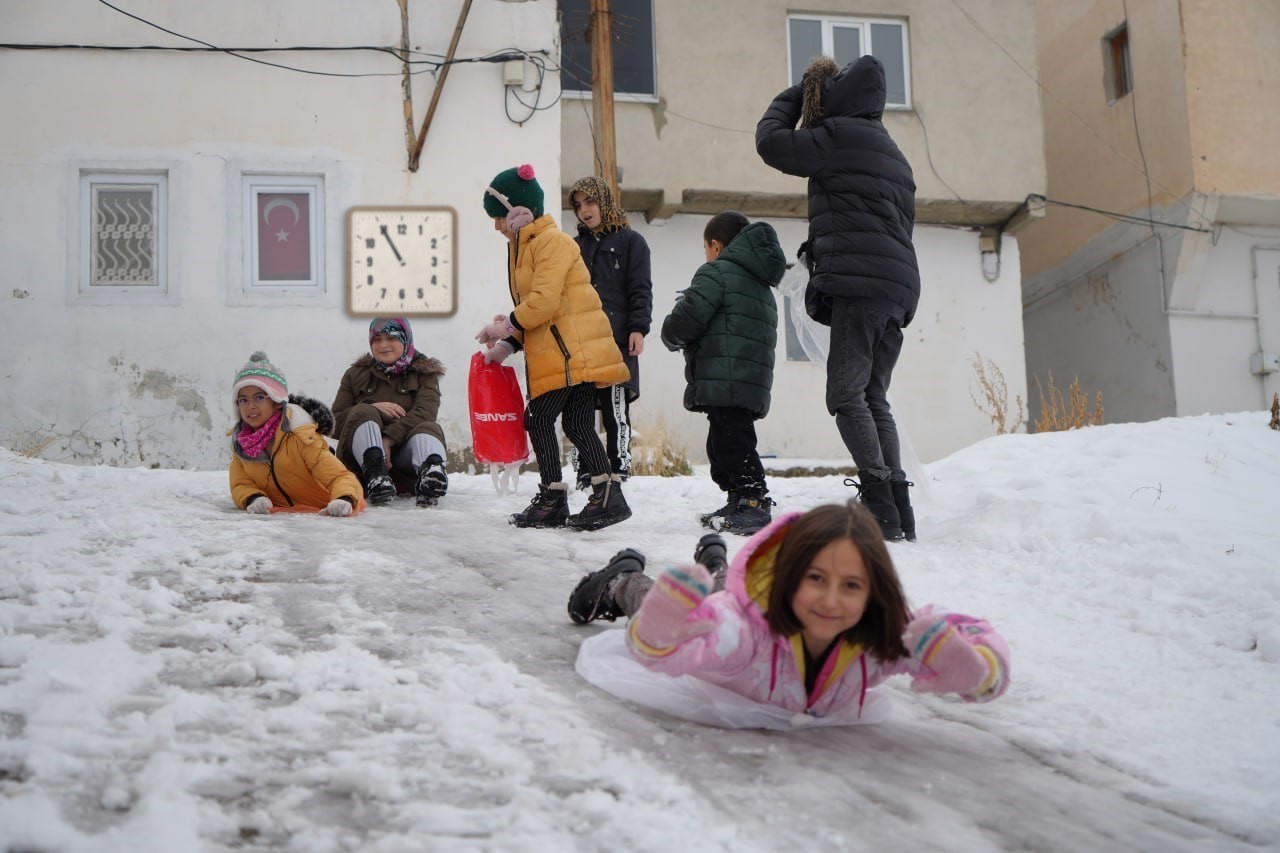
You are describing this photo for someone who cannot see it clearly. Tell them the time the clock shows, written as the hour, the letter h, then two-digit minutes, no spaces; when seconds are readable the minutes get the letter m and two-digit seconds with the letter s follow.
10h55
